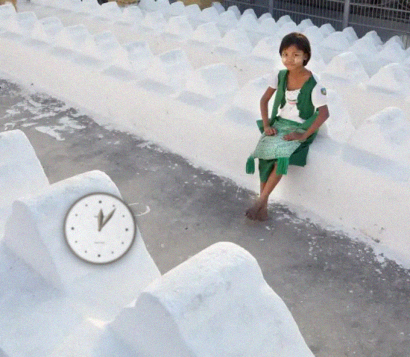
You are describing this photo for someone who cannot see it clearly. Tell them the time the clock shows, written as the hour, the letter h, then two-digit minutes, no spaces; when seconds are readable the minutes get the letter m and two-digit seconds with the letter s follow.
12h06
